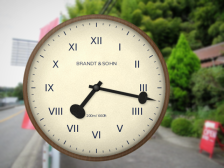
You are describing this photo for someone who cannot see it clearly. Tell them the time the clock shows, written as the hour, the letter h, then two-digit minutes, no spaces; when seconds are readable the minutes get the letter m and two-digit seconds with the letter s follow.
7h17
